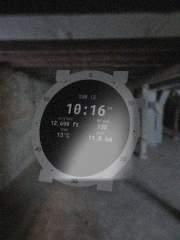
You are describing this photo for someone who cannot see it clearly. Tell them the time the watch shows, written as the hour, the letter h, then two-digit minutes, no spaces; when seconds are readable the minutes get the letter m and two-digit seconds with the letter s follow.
10h16
